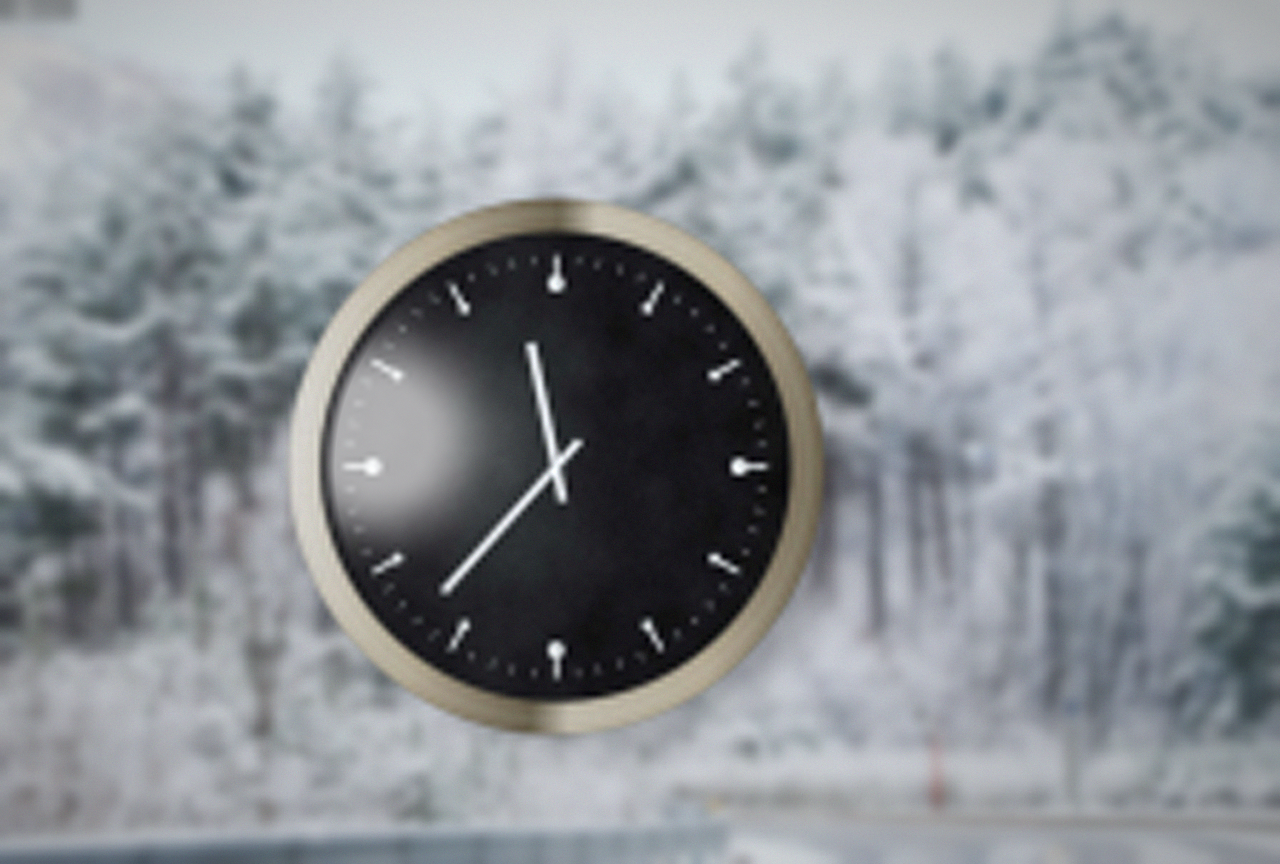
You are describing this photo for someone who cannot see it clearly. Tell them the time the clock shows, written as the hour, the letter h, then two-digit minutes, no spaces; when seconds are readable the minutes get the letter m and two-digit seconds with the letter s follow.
11h37
